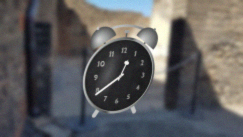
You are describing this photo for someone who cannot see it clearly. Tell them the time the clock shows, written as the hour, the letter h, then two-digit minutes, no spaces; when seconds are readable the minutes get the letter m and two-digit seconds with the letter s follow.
12h39
